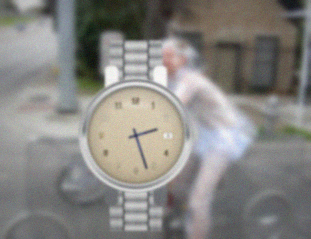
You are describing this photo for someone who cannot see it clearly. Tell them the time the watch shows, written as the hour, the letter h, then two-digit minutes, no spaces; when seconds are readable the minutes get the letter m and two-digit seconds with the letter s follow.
2h27
